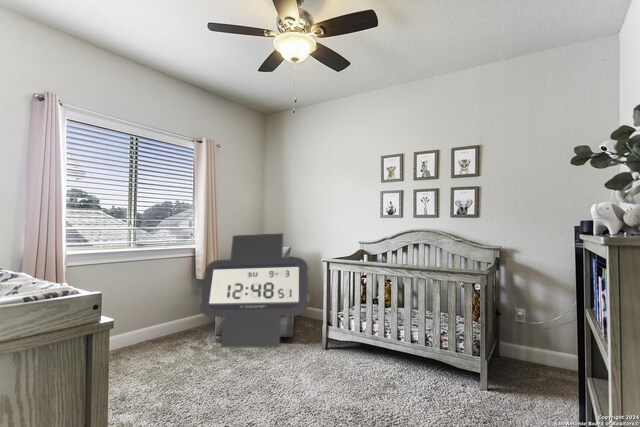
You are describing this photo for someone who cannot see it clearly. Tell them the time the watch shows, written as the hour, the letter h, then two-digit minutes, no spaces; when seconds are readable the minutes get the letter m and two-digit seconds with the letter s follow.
12h48m51s
